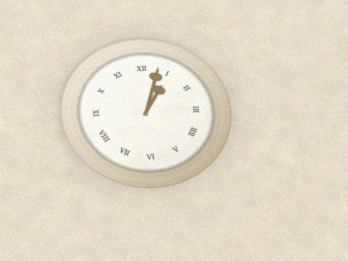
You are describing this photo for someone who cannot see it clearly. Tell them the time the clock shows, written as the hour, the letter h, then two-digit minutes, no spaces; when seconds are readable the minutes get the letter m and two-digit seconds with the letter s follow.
1h03
